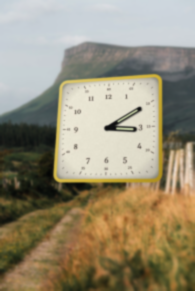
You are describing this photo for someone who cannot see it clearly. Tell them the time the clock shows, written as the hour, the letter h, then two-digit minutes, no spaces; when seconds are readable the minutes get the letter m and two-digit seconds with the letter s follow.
3h10
